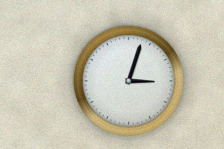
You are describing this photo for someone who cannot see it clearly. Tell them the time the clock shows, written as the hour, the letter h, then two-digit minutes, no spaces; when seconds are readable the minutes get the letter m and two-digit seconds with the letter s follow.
3h03
